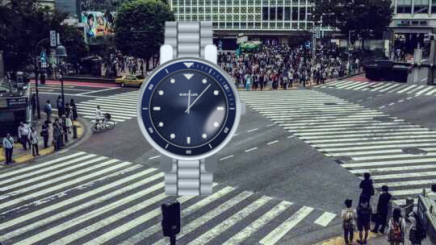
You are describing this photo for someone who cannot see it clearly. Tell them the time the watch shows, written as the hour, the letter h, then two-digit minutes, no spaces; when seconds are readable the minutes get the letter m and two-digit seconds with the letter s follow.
12h07
